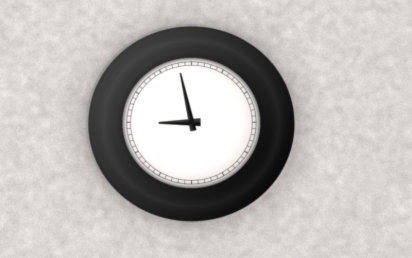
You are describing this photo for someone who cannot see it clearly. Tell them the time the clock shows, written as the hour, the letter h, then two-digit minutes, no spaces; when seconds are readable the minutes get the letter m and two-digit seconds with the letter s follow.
8h58
